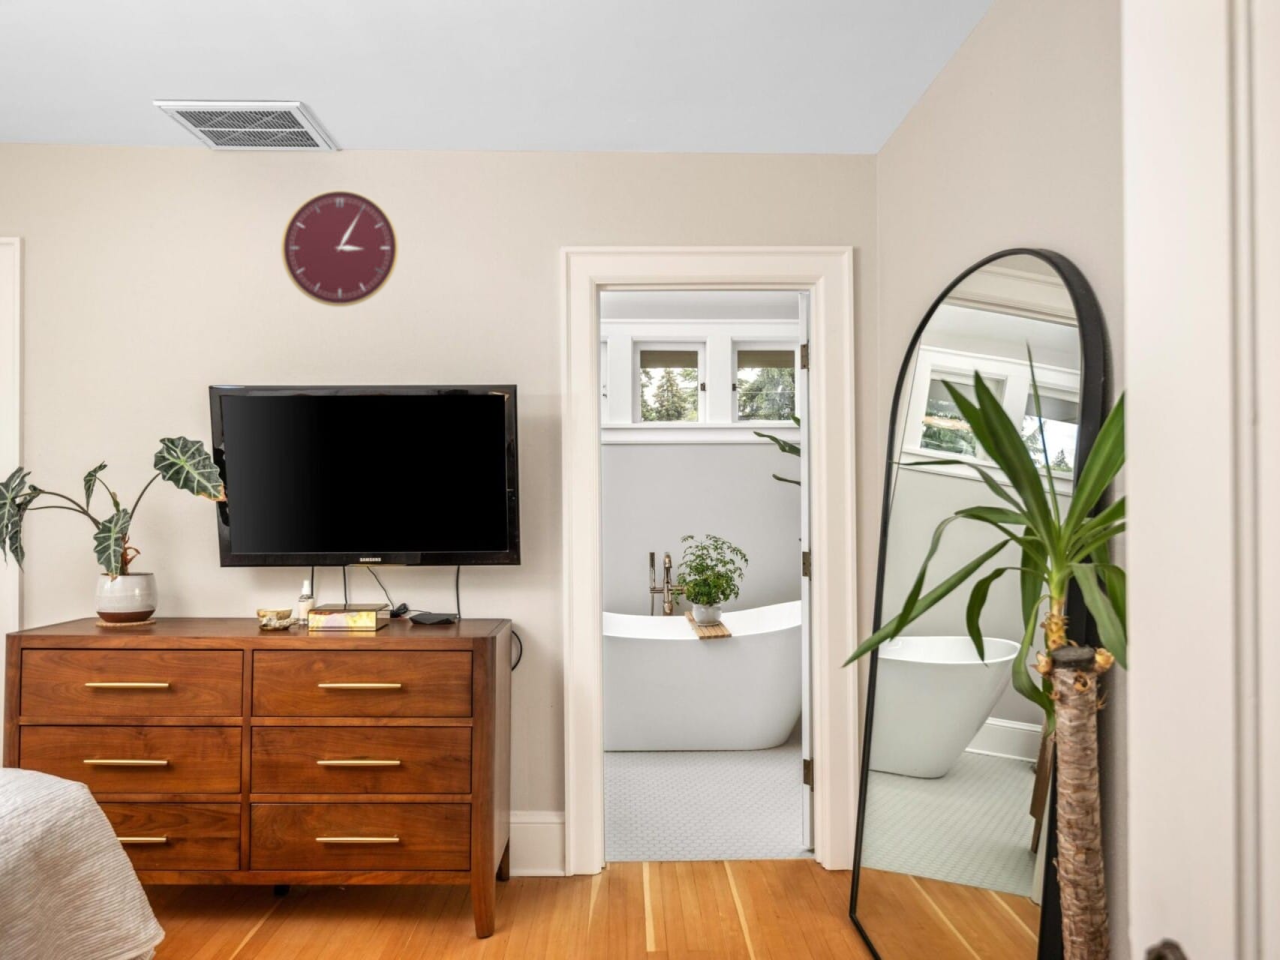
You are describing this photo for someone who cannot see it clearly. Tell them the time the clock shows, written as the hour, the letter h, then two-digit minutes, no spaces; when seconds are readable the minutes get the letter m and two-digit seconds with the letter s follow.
3h05
